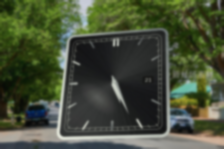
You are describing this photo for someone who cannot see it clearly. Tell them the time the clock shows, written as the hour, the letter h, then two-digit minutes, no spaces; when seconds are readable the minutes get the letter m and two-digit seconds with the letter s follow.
5h26
